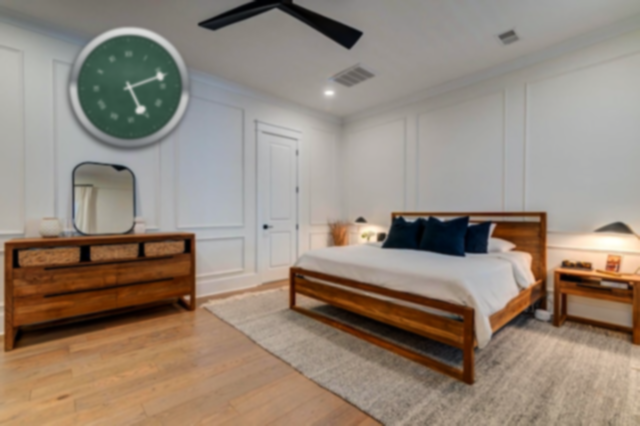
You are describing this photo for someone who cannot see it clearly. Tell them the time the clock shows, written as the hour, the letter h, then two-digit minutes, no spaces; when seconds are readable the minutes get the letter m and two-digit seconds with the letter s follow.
5h12
